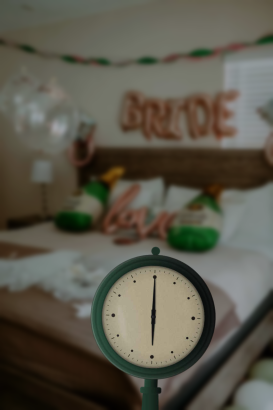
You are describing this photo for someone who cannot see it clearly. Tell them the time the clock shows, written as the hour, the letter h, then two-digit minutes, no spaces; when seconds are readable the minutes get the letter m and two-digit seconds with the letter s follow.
6h00
